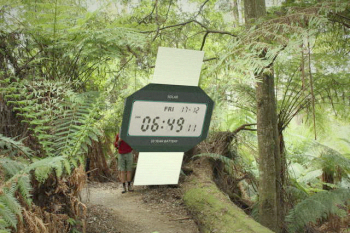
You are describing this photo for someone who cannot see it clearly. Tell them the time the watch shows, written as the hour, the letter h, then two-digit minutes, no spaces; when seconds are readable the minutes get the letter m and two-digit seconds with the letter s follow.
6h49m11s
